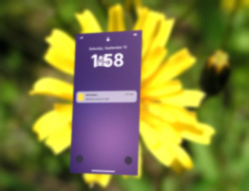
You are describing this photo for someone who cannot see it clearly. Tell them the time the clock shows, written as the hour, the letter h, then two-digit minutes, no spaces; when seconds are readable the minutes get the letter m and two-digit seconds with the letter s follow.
1h58
